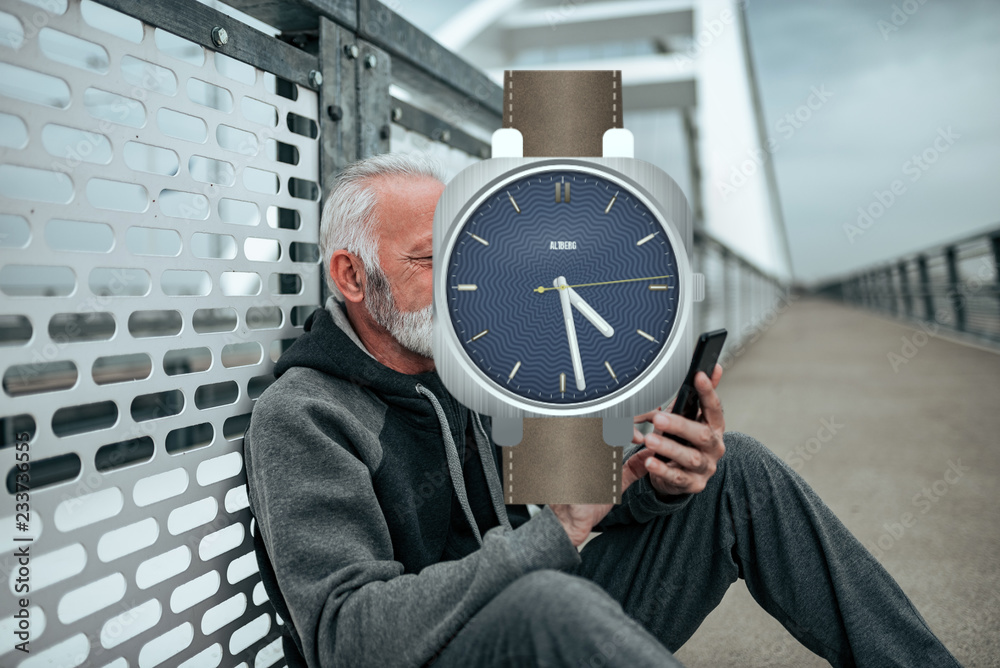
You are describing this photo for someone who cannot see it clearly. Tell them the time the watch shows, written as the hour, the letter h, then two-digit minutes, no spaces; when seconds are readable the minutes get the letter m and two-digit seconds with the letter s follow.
4h28m14s
